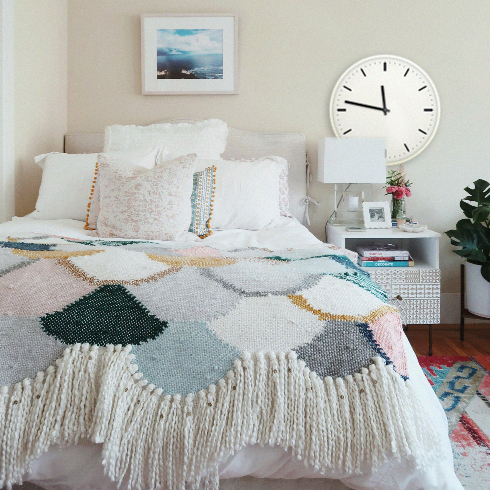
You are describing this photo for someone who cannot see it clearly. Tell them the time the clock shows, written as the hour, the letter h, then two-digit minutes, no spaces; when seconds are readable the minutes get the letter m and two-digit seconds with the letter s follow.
11h47
